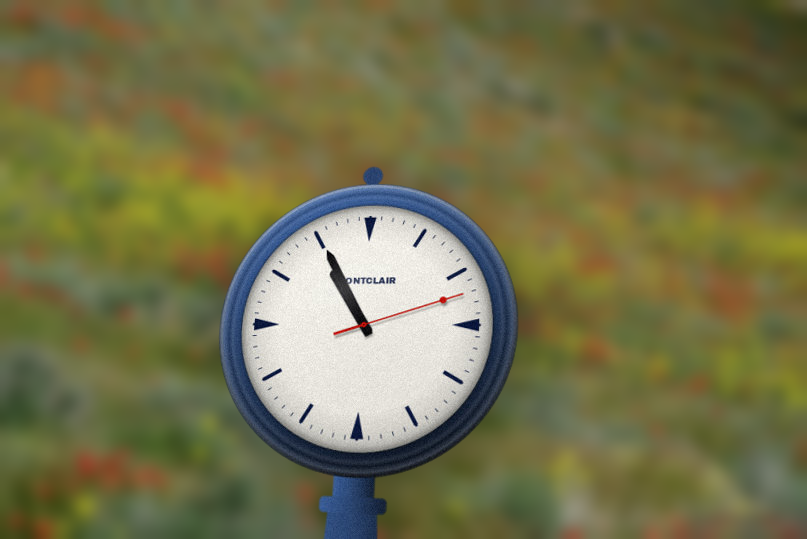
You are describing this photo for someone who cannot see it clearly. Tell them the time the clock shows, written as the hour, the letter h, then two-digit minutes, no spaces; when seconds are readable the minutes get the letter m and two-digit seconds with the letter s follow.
10h55m12s
